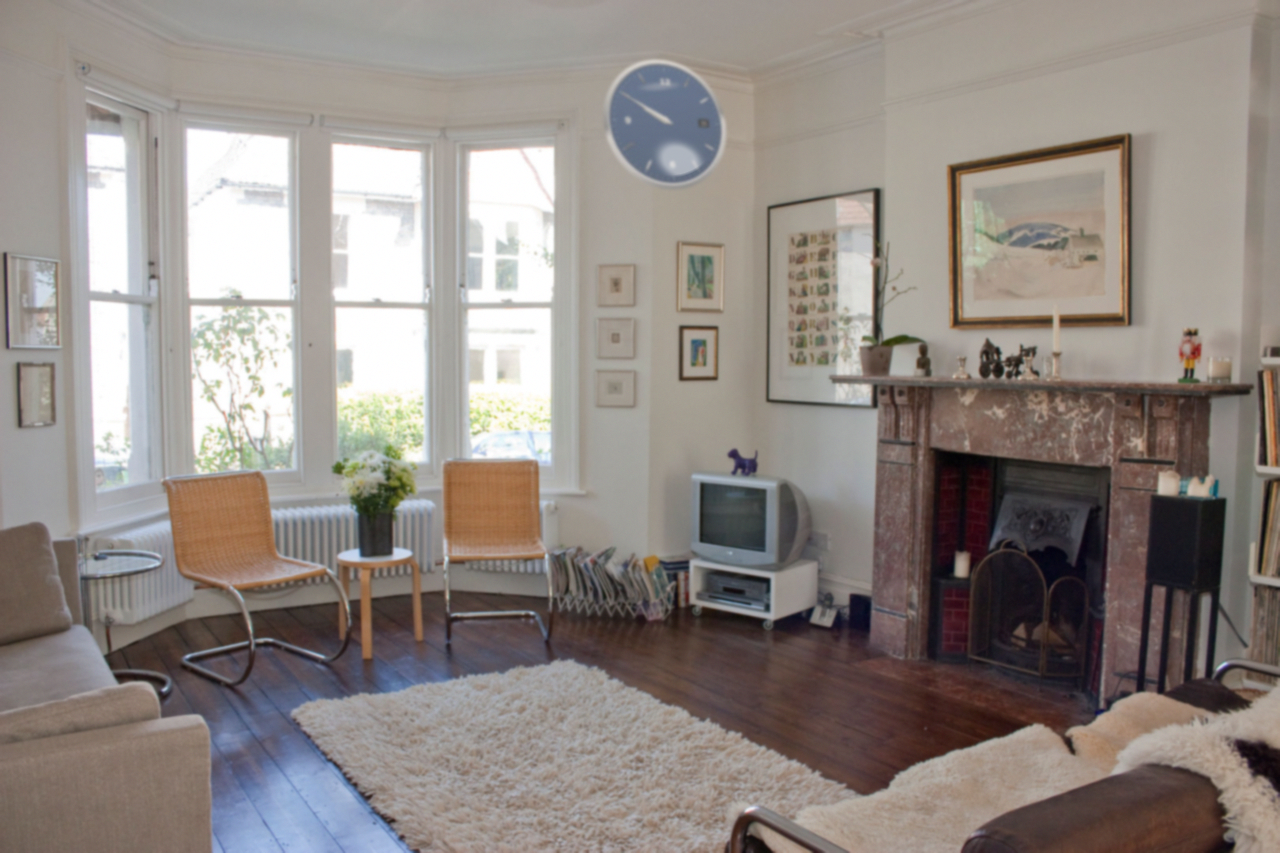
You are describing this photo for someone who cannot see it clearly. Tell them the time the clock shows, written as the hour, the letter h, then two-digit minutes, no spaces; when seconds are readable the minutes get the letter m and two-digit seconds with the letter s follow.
9h50
